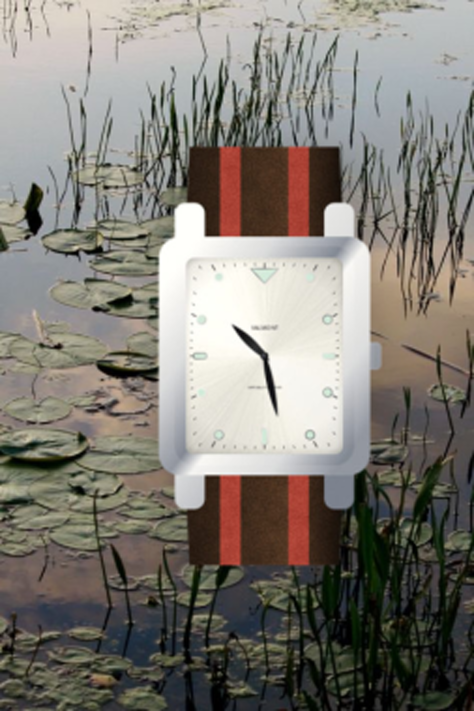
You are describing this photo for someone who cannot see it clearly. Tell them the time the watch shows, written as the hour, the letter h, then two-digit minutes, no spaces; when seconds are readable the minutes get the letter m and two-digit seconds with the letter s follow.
10h28
